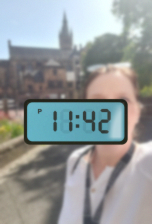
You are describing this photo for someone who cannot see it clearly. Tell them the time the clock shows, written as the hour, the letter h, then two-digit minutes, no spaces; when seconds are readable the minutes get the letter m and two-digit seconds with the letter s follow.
11h42
